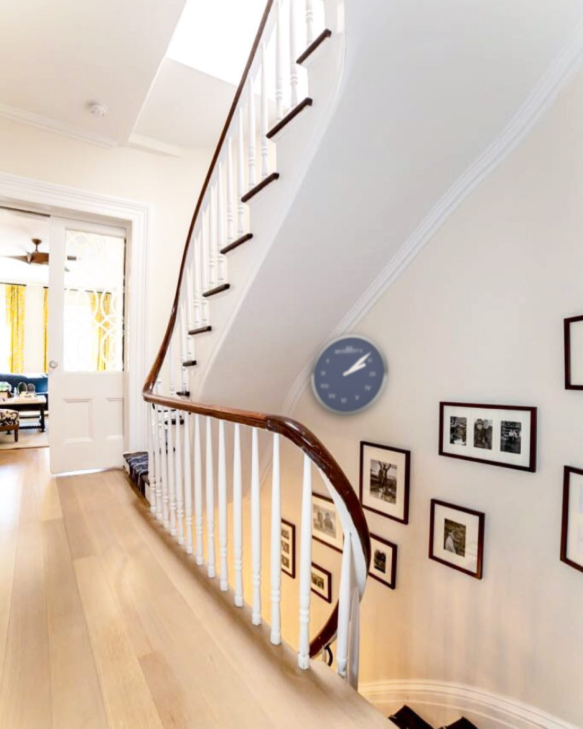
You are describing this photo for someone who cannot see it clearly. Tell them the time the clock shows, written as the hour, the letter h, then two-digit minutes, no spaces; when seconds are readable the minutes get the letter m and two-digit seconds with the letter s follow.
2h08
